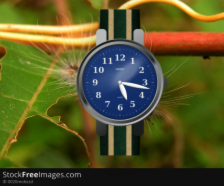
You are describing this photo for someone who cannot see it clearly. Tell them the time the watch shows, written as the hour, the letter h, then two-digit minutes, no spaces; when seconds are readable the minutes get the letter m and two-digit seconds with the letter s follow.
5h17
